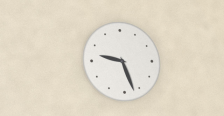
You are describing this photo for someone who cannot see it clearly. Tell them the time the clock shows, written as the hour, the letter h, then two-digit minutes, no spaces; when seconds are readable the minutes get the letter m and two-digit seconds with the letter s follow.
9h27
